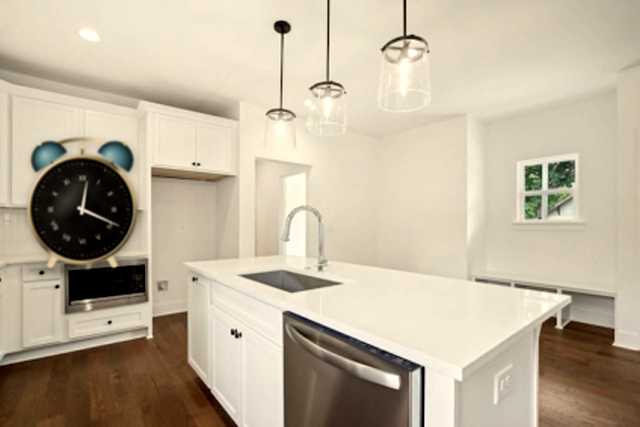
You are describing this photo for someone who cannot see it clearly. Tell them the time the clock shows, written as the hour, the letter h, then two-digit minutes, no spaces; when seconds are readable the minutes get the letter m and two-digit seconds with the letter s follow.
12h19
